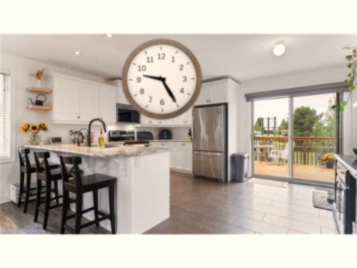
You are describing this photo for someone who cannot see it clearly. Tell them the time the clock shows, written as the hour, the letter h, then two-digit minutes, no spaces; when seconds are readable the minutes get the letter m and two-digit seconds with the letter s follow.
9h25
